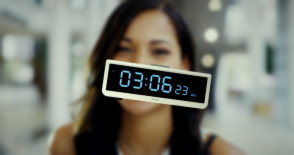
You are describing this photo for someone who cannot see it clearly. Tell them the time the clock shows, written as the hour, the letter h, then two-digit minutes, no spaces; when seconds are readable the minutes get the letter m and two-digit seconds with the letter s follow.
3h06m23s
